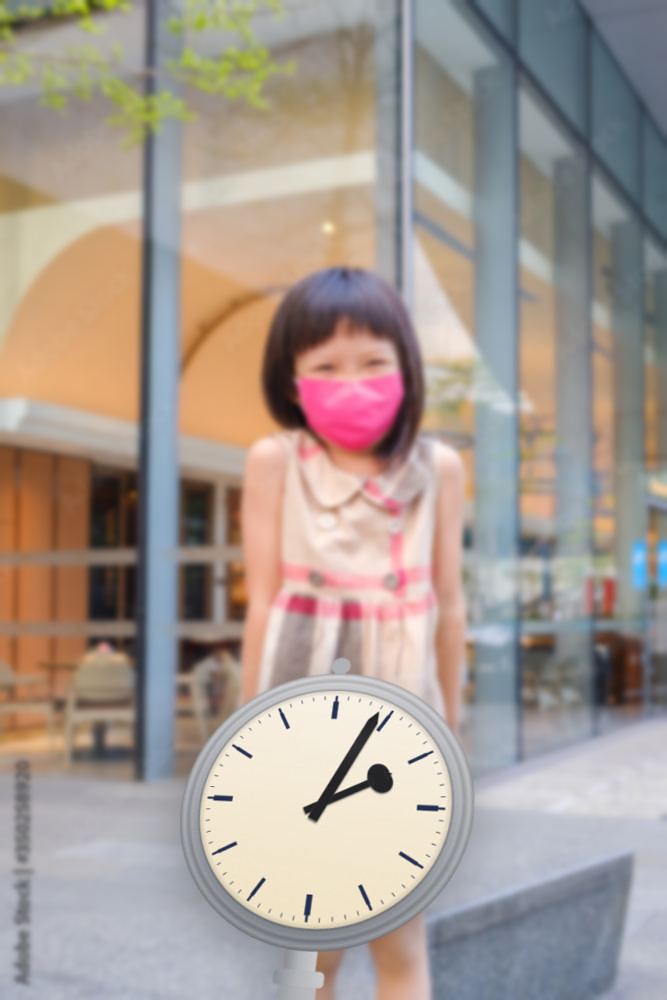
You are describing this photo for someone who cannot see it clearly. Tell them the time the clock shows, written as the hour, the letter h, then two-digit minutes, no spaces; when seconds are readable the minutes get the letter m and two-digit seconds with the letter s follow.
2h04
